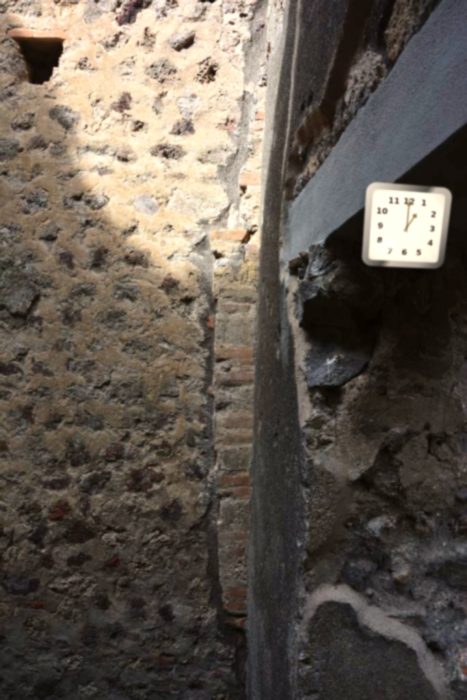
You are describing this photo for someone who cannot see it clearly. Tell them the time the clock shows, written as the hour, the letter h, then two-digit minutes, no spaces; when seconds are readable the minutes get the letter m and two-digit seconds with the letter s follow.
1h00
